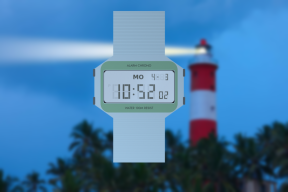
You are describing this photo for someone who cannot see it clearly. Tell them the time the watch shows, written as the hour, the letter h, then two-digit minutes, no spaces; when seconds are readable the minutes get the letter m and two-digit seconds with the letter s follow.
10h52m02s
